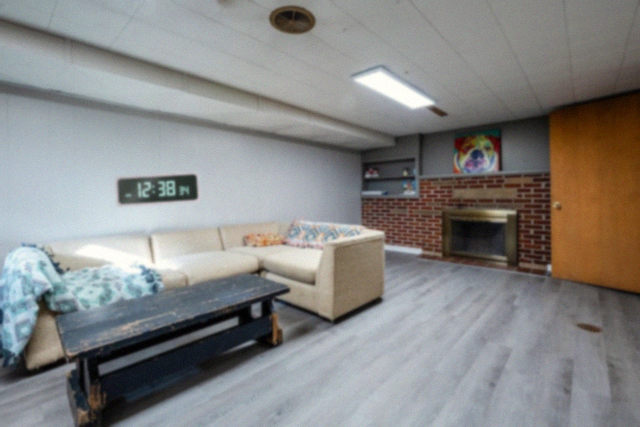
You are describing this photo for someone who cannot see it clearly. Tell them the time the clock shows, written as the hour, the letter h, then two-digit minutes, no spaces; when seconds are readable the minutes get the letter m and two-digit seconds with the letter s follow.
12h38
